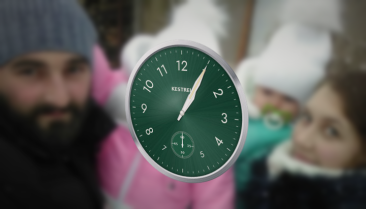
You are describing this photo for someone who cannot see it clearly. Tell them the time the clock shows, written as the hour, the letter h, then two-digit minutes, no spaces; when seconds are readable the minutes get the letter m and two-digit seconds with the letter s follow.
1h05
